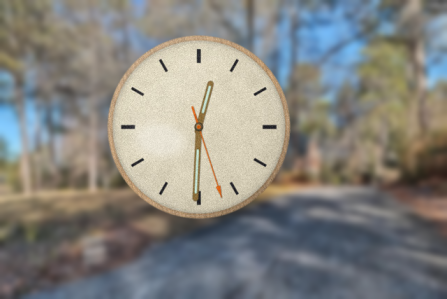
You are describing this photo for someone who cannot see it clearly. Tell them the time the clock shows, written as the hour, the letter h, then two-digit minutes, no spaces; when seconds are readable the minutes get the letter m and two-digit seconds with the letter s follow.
12h30m27s
